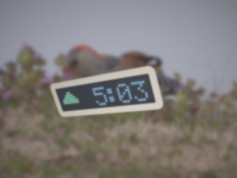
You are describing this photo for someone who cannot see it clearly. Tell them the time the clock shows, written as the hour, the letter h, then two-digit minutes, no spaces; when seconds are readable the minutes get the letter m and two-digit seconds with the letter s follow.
5h03
